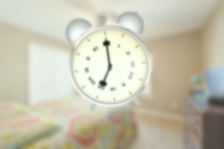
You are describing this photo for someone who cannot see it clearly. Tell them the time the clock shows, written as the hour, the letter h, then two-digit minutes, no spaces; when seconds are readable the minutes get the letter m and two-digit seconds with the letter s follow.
7h00
